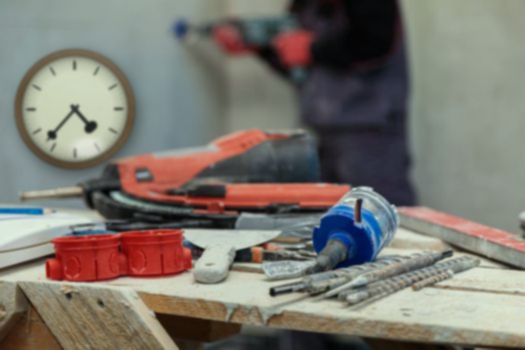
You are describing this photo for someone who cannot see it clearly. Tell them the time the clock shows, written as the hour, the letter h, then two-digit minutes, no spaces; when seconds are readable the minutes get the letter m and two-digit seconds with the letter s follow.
4h37
